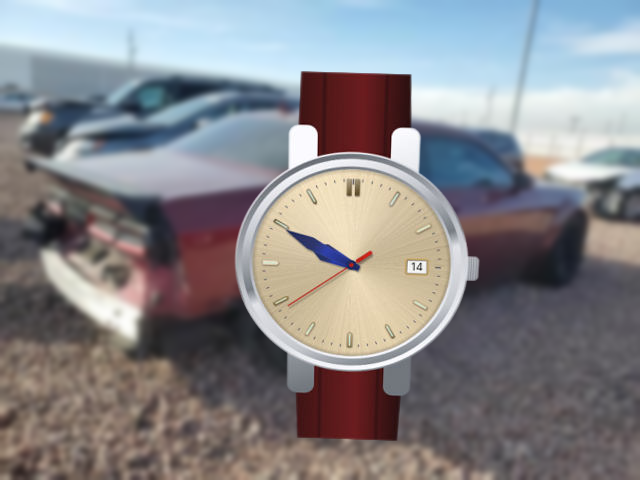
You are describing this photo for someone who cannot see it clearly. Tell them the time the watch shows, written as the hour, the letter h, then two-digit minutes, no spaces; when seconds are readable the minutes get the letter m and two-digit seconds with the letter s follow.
9h49m39s
